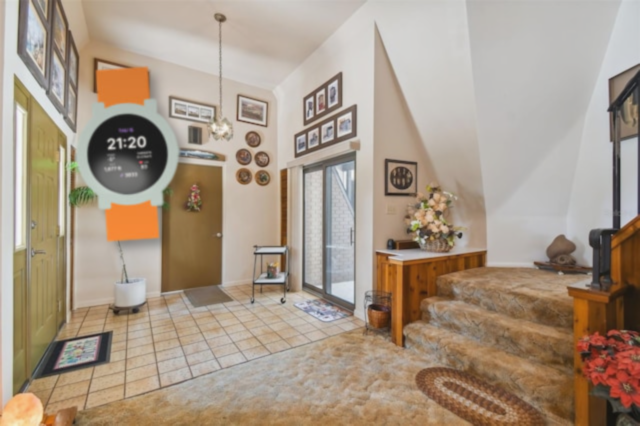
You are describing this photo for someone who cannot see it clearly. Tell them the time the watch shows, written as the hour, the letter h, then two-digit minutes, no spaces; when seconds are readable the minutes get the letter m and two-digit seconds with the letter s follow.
21h20
